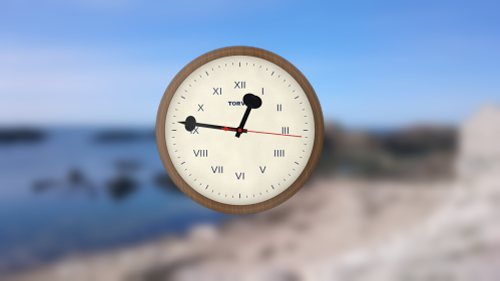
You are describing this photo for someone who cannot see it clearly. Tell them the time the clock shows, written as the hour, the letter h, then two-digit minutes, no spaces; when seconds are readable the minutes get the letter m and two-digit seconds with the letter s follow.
12h46m16s
